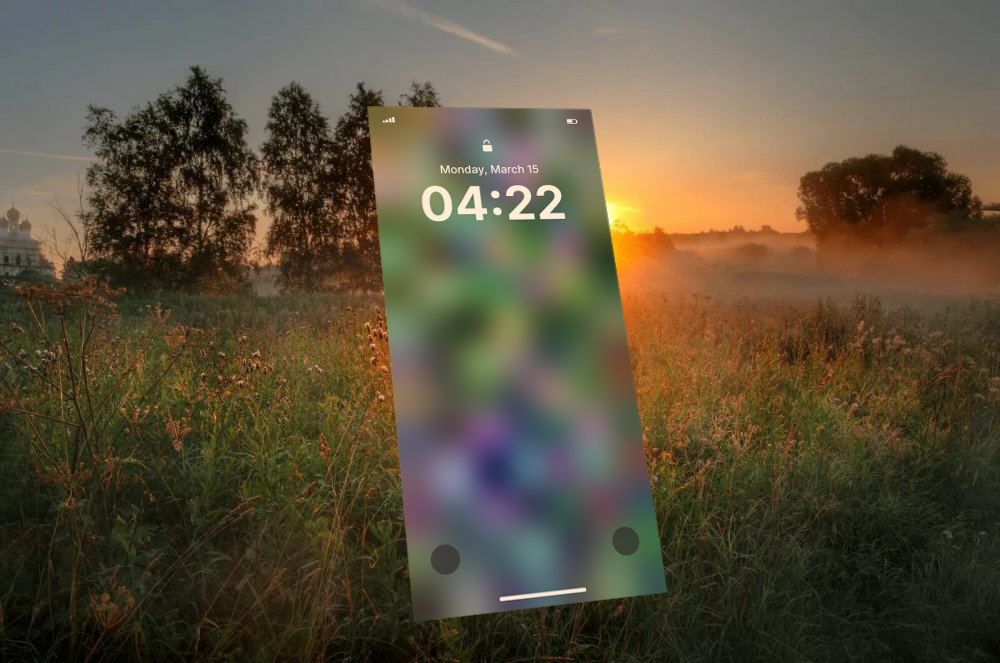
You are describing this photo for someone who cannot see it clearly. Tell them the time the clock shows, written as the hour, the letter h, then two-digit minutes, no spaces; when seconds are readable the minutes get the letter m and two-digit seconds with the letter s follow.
4h22
